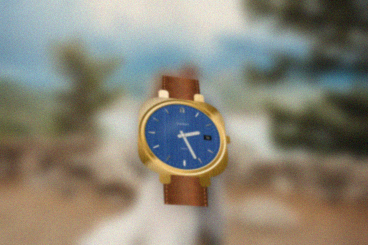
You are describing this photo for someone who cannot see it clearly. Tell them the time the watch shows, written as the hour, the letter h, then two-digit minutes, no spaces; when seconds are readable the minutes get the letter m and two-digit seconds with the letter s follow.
2h26
